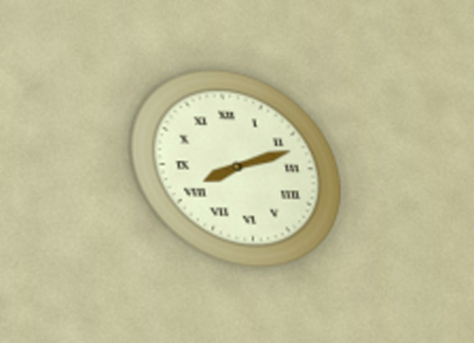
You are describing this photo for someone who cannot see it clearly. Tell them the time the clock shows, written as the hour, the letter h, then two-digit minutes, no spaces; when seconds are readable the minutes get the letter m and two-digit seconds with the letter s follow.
8h12
